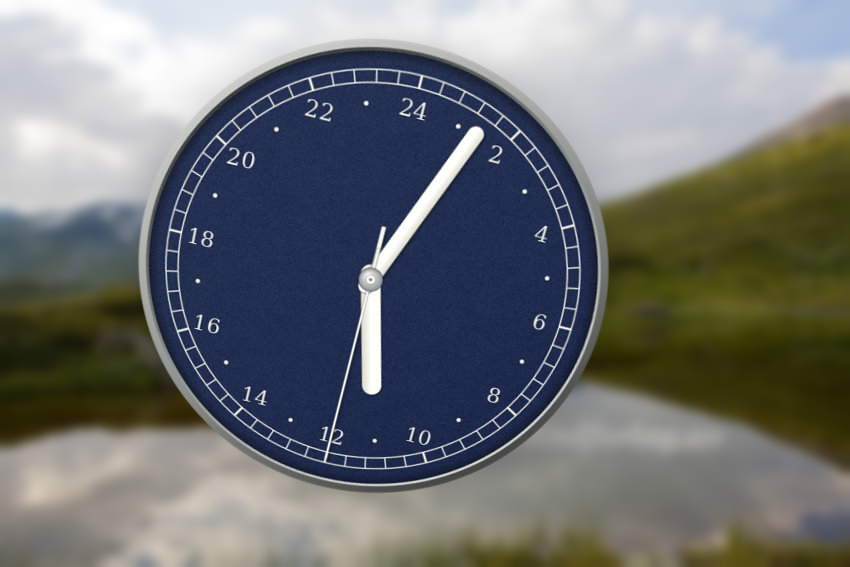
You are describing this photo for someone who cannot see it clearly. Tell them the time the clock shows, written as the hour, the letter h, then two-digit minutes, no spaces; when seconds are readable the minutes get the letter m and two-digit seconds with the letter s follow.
11h03m30s
